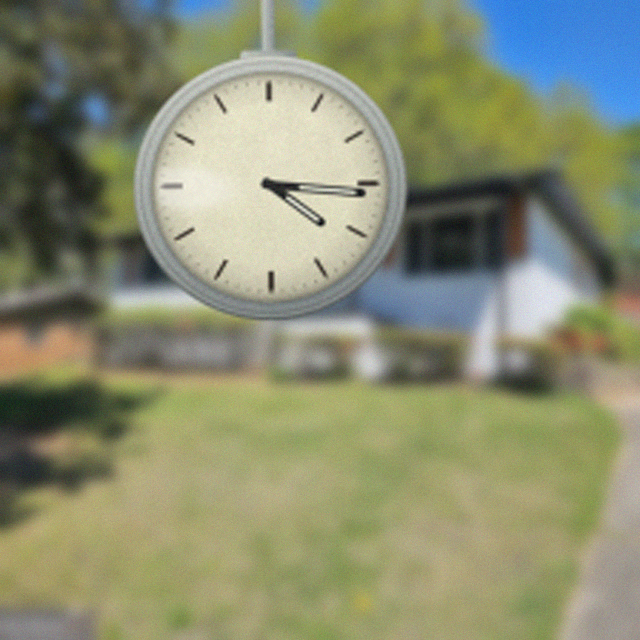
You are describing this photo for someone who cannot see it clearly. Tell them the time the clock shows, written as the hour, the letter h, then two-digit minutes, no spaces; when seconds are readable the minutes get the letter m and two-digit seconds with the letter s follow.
4h16
